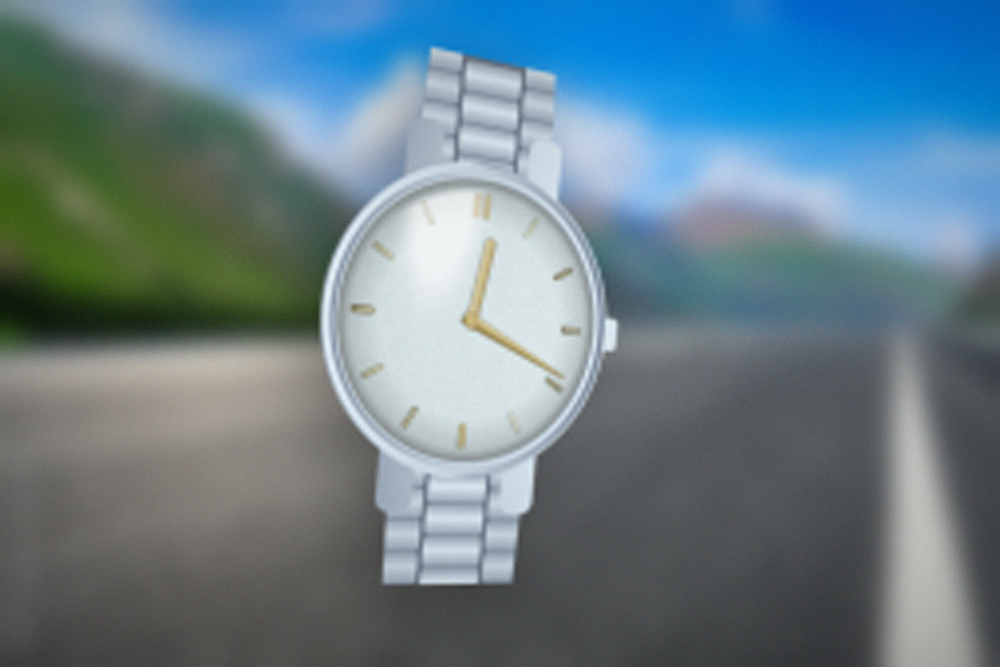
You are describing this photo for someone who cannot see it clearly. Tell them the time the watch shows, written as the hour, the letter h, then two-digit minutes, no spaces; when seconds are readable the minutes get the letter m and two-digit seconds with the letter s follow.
12h19
